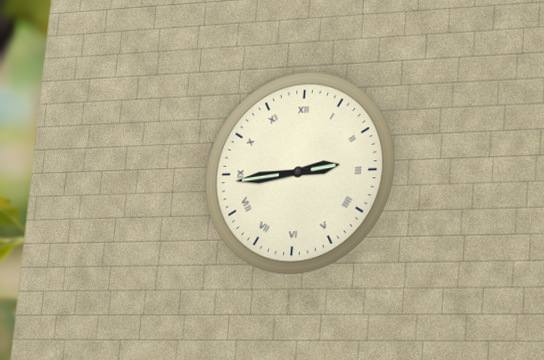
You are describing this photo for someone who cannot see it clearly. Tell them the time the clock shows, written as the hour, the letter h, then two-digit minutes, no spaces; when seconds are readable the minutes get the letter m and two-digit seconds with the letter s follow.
2h44
